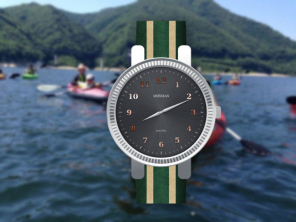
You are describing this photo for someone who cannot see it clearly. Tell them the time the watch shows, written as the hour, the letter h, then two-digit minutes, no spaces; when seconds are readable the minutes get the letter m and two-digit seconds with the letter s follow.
8h11
